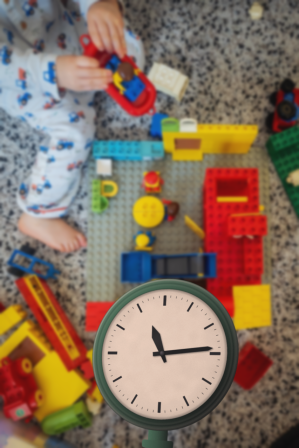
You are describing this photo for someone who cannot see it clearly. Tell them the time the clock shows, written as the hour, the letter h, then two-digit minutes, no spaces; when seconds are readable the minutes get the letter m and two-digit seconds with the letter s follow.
11h14
